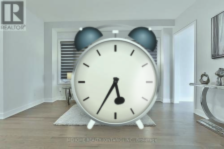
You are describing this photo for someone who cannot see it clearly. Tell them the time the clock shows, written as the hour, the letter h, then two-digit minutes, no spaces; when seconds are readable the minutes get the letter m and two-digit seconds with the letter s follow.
5h35
